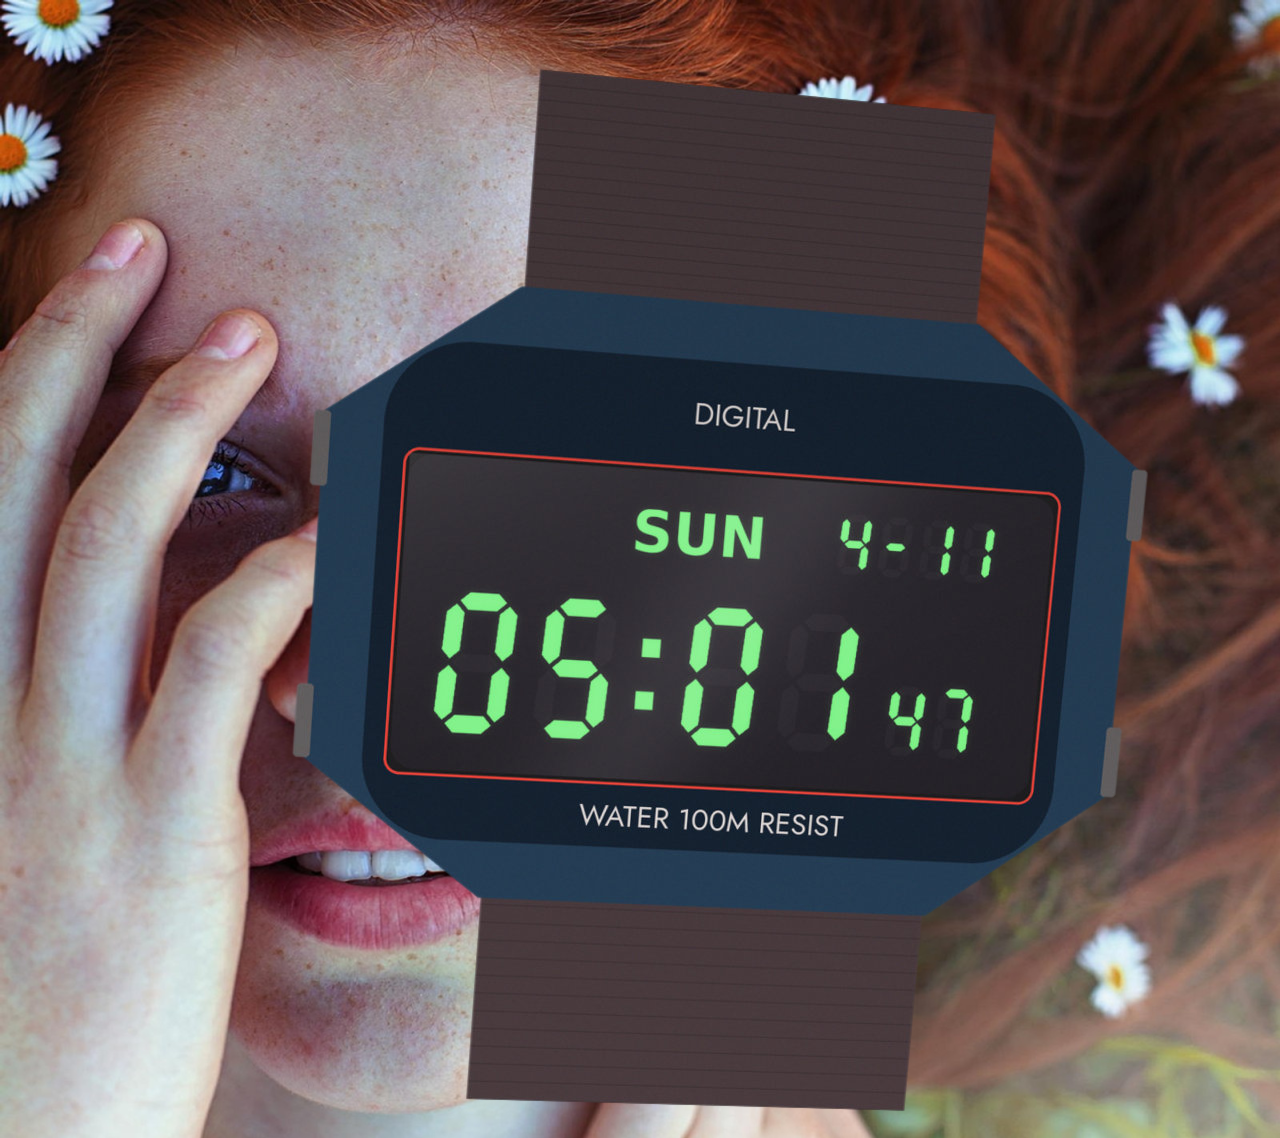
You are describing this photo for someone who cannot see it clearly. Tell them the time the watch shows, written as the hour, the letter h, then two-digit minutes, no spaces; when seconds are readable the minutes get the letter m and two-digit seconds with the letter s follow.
5h01m47s
